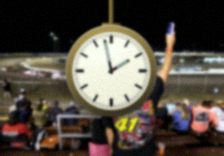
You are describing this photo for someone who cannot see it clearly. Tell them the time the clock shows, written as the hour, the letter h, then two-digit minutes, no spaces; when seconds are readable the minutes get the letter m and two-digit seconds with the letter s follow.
1h58
